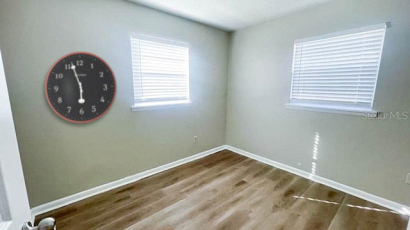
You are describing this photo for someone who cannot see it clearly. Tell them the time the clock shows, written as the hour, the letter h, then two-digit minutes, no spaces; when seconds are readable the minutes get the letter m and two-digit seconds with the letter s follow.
5h57
